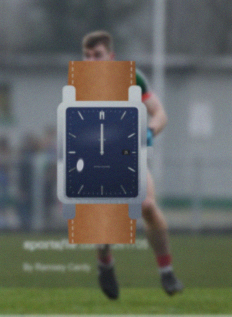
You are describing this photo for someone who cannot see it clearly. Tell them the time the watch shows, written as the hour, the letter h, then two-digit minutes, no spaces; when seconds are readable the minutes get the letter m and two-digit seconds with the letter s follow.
12h00
